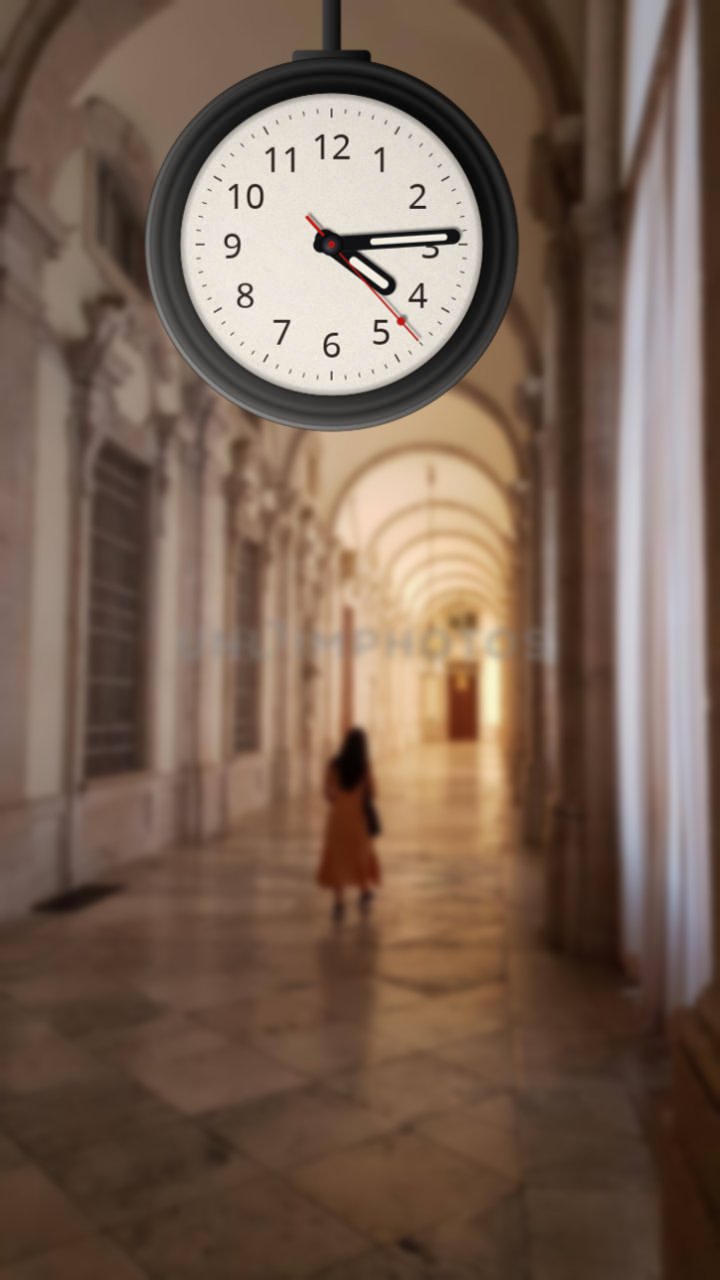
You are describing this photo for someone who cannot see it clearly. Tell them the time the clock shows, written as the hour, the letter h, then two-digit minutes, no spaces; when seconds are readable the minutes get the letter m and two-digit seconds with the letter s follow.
4h14m23s
